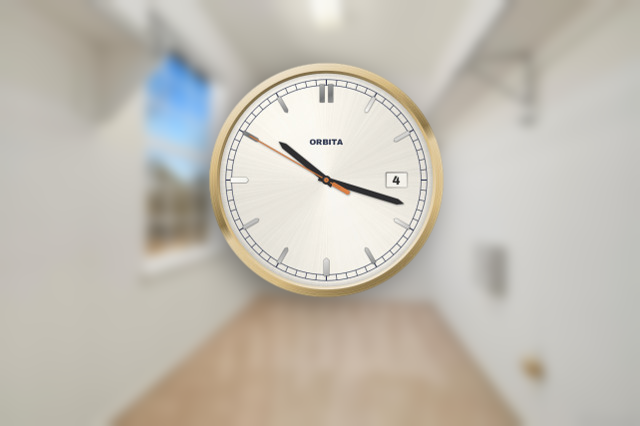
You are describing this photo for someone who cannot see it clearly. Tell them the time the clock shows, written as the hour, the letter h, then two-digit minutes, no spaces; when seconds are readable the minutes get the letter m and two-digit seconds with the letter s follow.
10h17m50s
